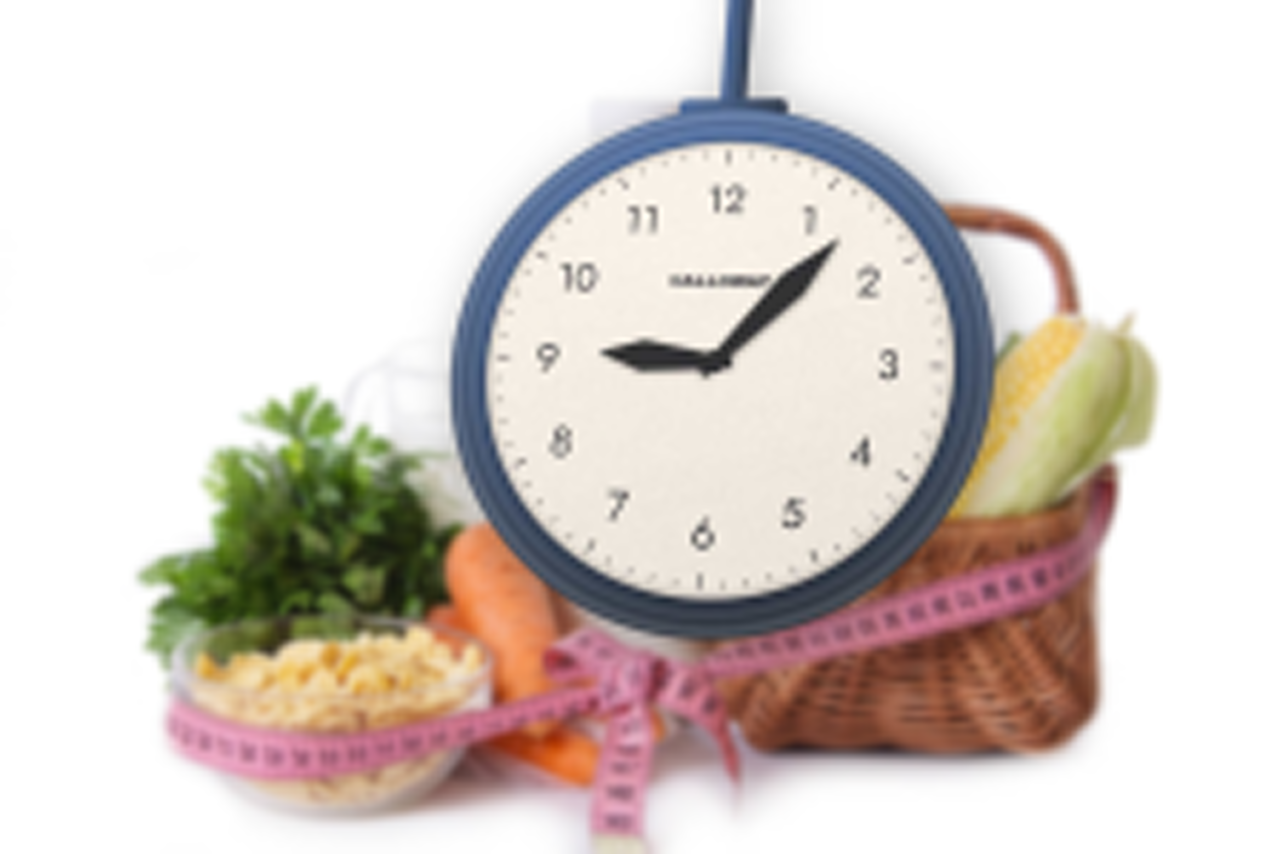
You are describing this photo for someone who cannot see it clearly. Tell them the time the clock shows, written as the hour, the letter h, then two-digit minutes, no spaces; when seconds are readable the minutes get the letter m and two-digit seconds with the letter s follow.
9h07
